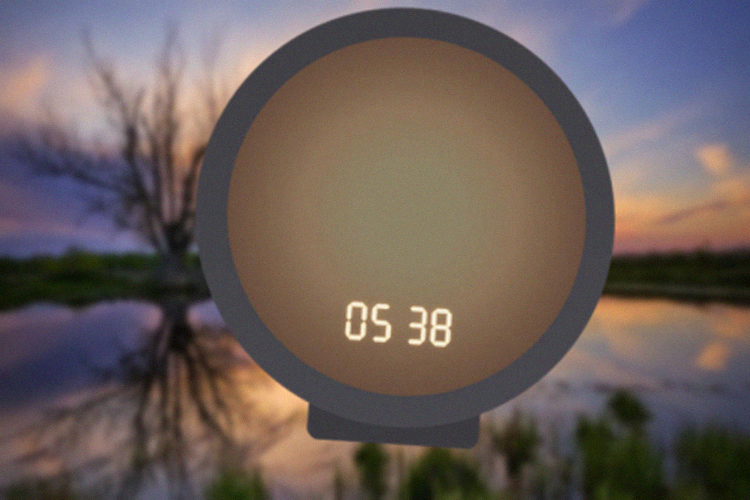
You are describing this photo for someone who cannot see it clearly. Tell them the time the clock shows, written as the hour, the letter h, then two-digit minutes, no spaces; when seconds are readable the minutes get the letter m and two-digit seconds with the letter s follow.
5h38
